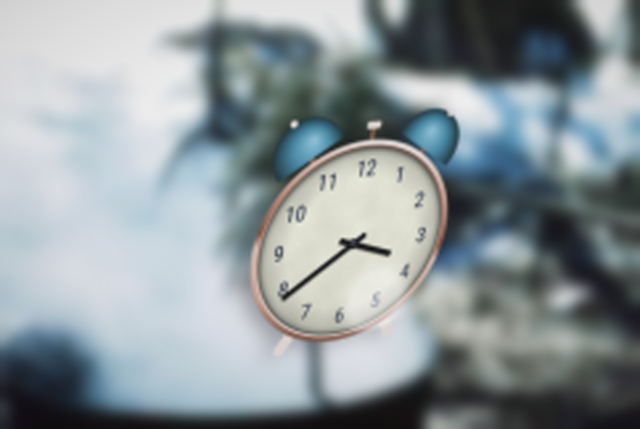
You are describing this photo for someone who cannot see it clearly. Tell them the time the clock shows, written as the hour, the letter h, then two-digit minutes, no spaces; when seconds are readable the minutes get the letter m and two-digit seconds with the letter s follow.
3h39
